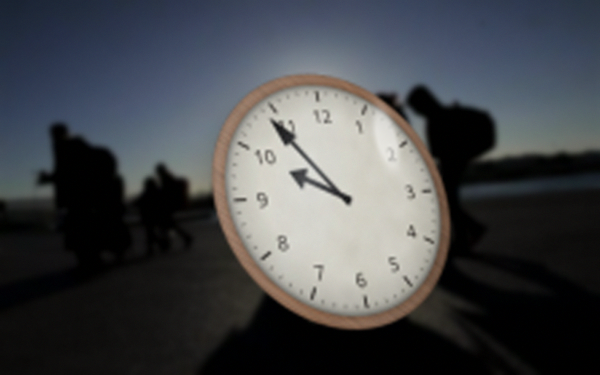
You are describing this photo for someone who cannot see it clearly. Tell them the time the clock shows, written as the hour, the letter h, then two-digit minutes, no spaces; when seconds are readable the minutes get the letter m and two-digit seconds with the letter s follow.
9h54
